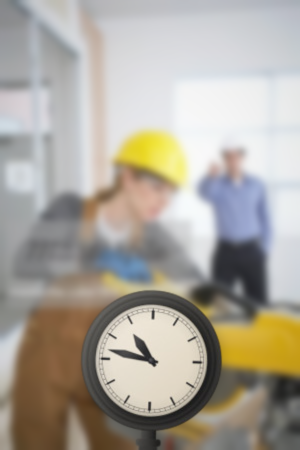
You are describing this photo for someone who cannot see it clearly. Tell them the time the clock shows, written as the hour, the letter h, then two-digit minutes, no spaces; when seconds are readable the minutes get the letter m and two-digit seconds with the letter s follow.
10h47
